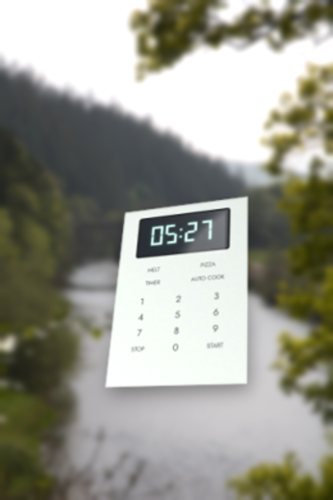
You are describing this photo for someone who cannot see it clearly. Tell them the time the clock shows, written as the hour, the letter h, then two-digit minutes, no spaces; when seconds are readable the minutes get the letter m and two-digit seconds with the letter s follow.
5h27
